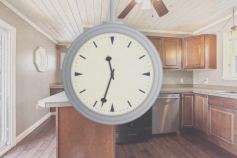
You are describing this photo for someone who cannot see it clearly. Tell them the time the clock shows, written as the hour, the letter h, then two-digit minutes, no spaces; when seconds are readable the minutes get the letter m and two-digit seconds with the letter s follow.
11h33
